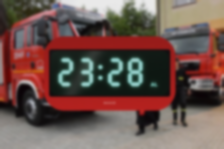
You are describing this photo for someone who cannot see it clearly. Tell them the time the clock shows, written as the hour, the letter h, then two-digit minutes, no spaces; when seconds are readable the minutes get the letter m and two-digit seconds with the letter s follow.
23h28
